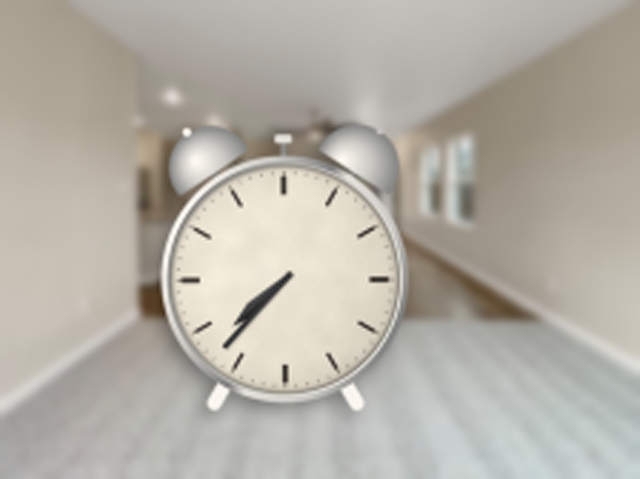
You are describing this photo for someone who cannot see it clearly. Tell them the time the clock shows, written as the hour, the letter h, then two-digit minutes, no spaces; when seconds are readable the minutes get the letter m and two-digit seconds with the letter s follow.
7h37
